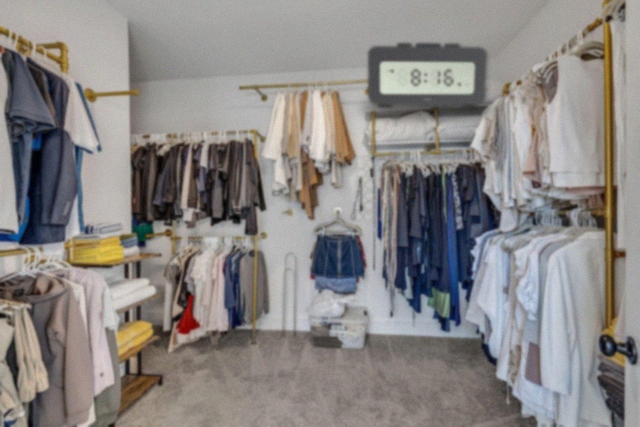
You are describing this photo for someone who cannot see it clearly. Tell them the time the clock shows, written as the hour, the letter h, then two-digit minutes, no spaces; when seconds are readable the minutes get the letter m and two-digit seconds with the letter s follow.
8h16
